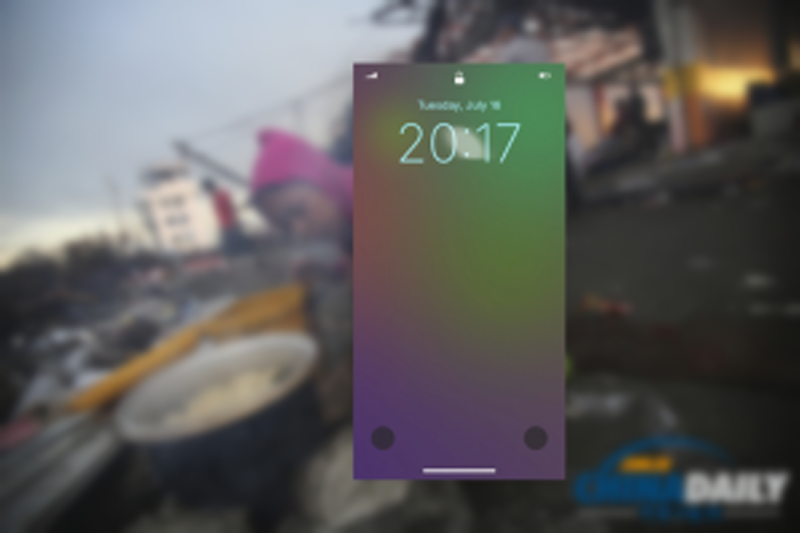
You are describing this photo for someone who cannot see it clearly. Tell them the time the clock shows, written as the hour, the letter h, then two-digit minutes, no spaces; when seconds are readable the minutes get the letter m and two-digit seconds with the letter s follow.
20h17
